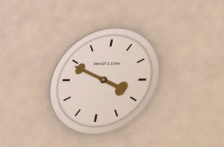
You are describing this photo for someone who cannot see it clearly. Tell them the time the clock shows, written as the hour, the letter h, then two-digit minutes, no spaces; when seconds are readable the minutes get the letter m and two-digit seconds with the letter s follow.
3h49
